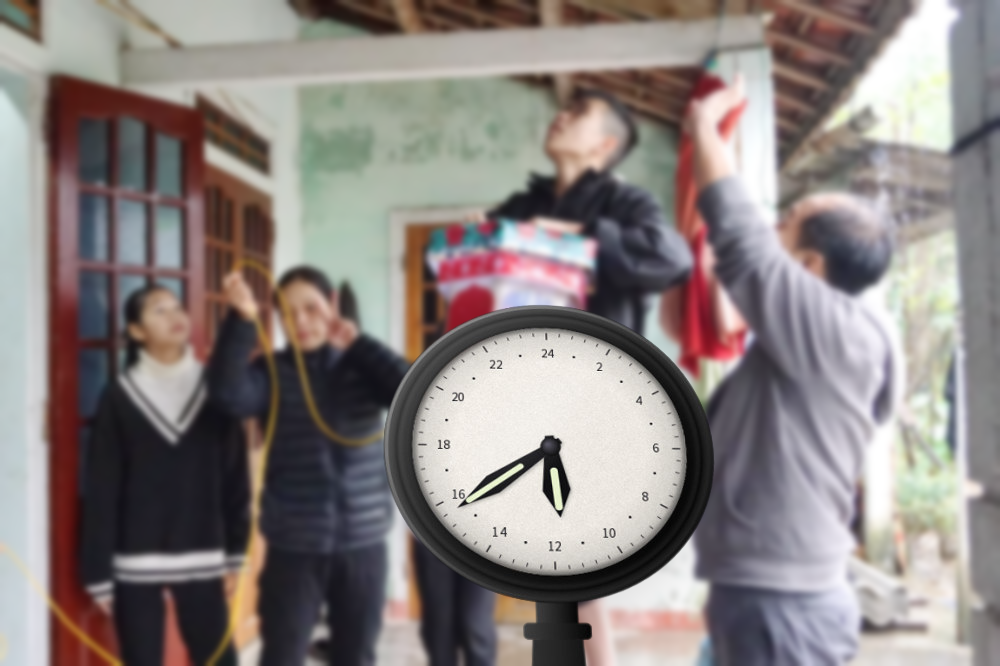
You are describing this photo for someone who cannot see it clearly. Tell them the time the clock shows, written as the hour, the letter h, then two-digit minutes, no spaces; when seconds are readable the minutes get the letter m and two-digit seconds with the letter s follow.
11h39
